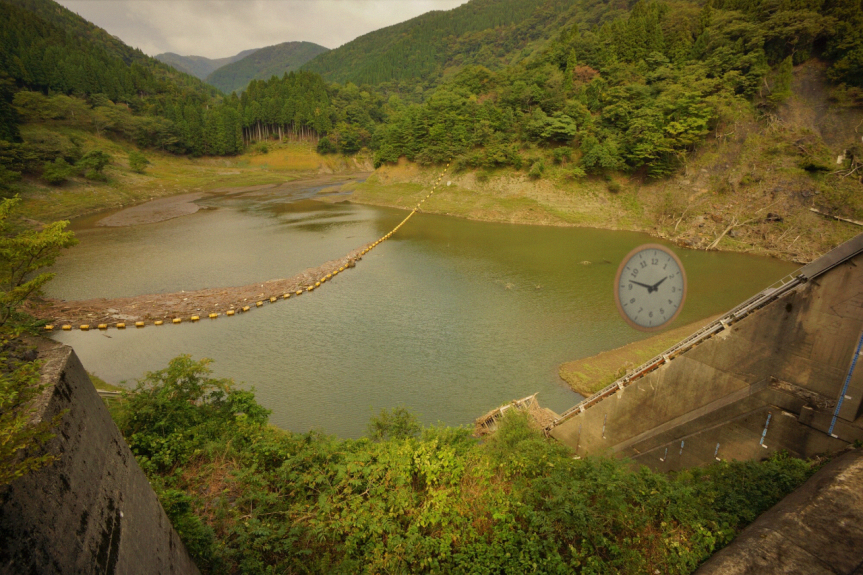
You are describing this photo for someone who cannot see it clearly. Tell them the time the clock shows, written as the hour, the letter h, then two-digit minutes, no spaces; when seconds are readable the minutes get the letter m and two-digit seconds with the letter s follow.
1h47
